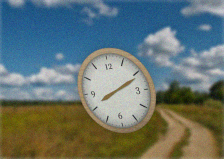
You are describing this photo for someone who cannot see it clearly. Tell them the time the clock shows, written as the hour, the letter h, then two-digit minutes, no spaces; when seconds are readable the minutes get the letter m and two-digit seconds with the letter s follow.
8h11
